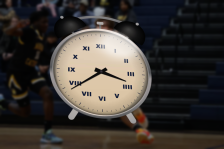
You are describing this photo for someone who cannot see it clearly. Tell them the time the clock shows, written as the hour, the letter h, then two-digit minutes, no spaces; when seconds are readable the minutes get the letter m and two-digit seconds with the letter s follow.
3h39
